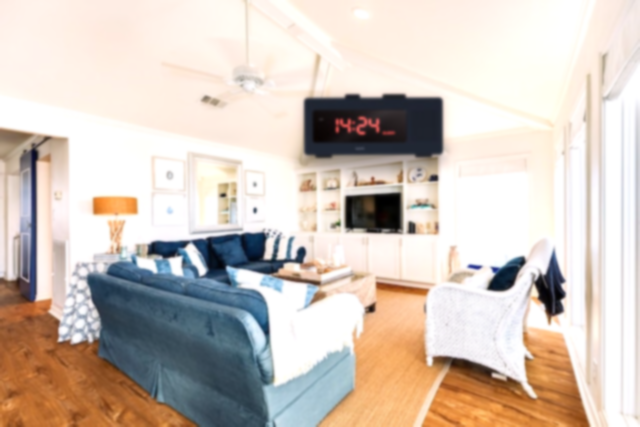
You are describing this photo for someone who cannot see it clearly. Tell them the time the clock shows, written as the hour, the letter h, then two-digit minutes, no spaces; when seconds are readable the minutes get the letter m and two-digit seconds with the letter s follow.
14h24
